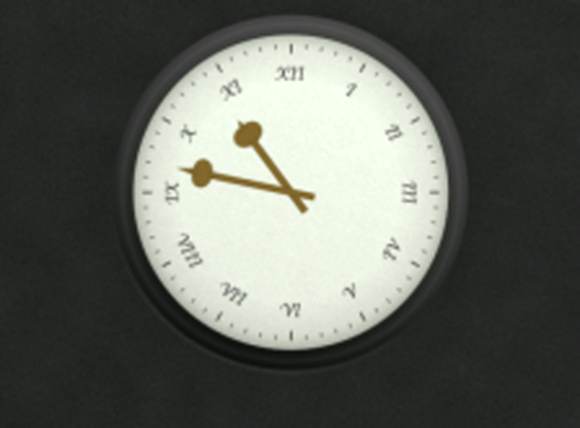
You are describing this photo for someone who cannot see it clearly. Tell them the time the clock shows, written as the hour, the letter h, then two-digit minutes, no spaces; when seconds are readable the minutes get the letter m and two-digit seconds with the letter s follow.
10h47
